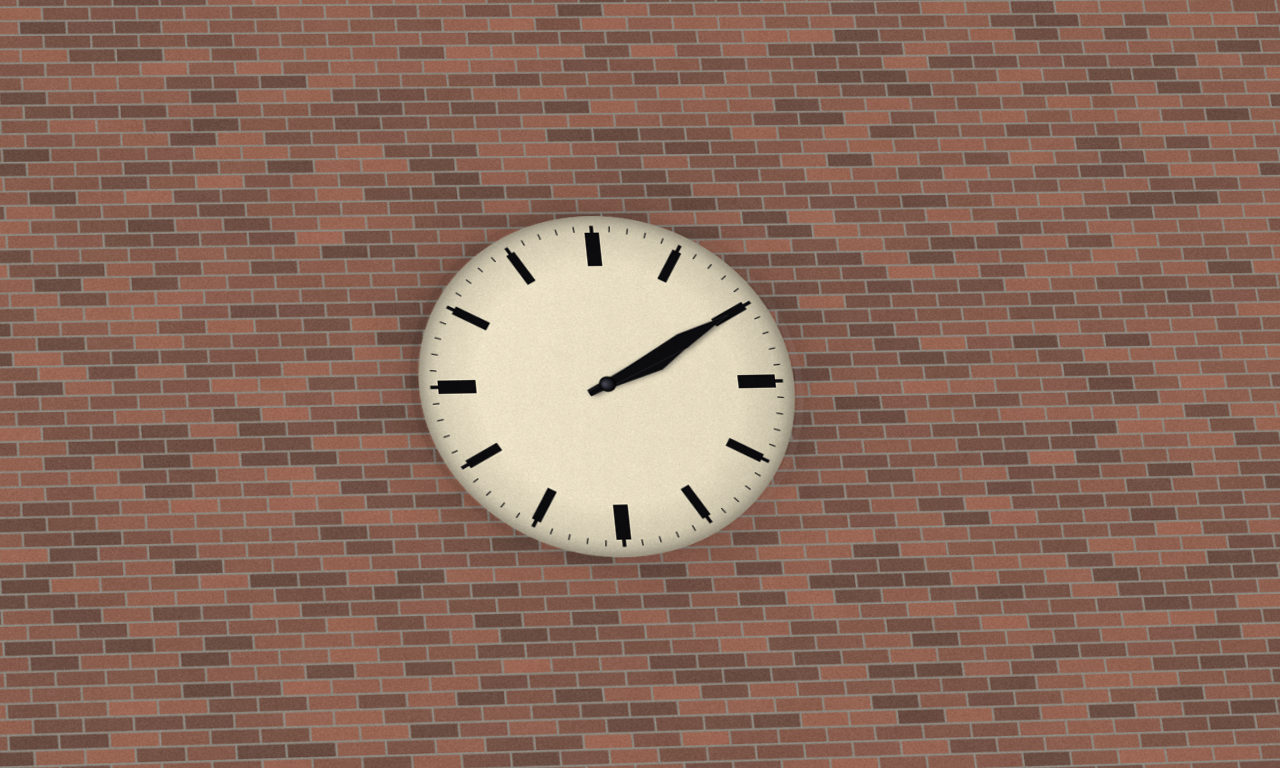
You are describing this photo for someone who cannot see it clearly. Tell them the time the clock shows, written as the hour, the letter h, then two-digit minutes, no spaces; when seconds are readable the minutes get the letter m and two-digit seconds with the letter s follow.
2h10
